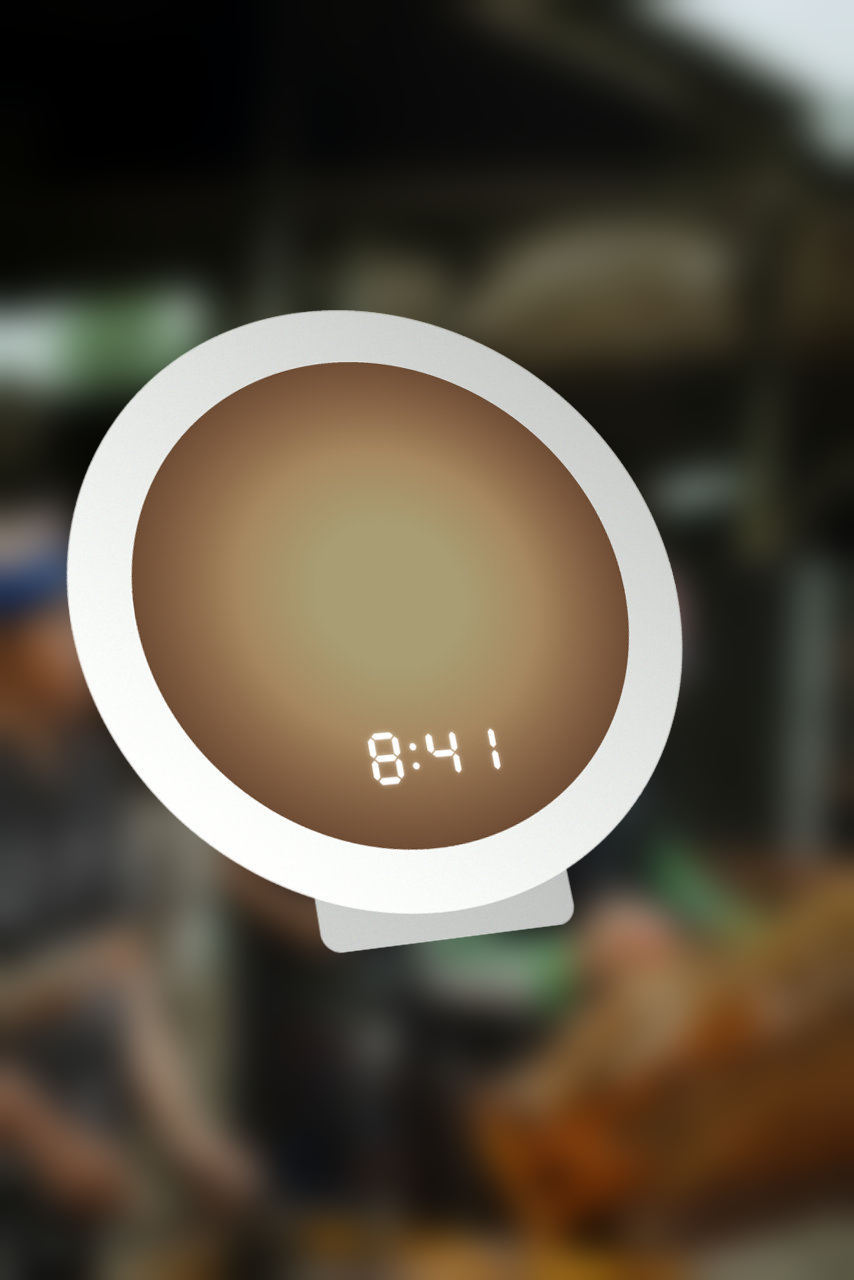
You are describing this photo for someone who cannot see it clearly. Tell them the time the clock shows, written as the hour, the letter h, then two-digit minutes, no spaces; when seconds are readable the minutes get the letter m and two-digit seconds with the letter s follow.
8h41
